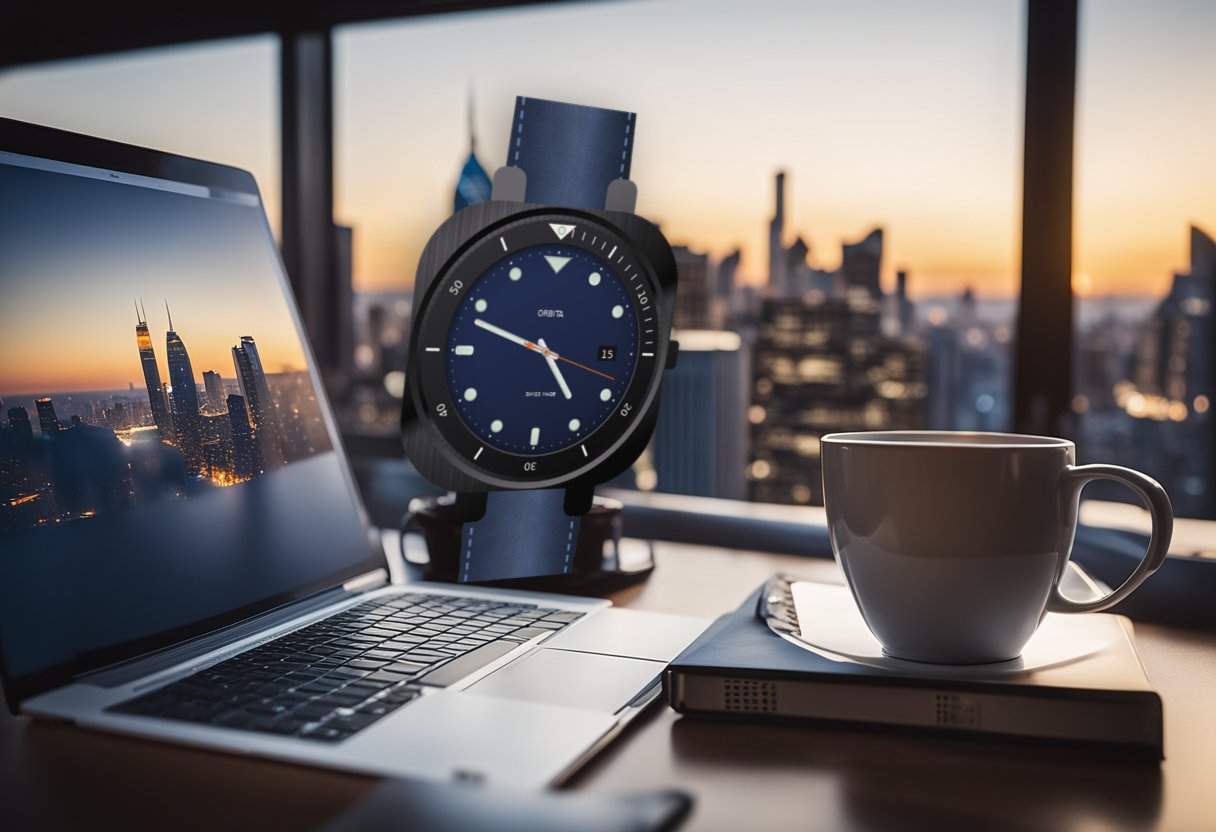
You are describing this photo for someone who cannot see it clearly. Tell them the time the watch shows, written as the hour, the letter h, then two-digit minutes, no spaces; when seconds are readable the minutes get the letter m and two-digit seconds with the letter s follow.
4h48m18s
